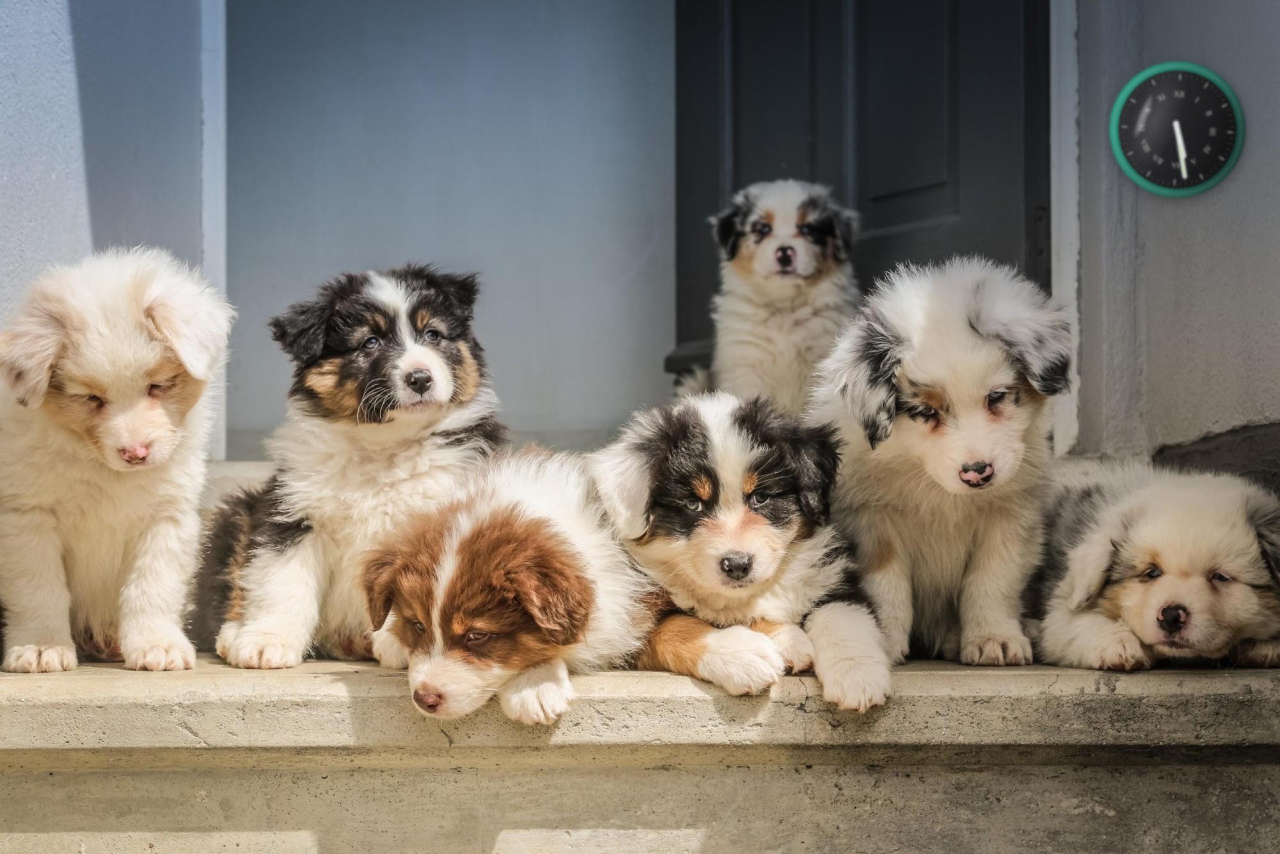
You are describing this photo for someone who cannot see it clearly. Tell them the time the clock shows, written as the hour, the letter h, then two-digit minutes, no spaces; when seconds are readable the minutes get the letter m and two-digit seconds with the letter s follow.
5h28
